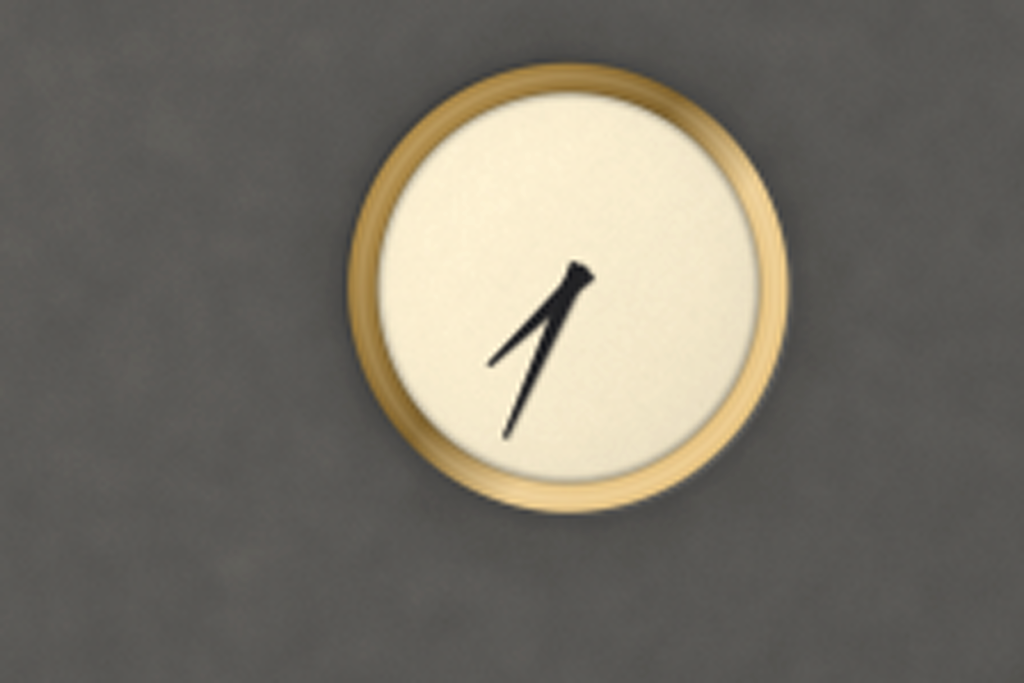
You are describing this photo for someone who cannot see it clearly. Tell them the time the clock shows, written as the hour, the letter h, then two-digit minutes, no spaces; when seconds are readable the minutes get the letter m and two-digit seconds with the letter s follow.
7h34
